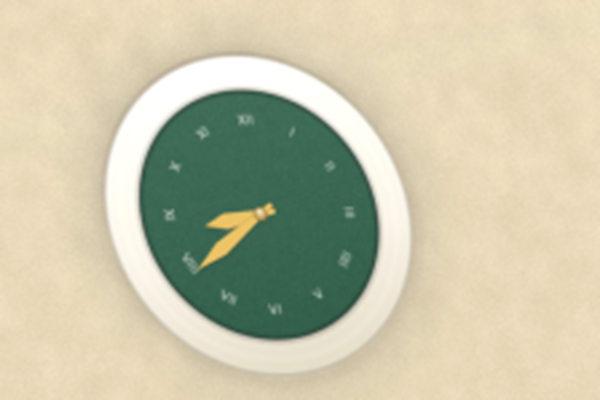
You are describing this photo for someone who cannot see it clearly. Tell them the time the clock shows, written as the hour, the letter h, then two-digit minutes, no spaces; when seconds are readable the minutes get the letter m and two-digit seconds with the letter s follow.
8h39
